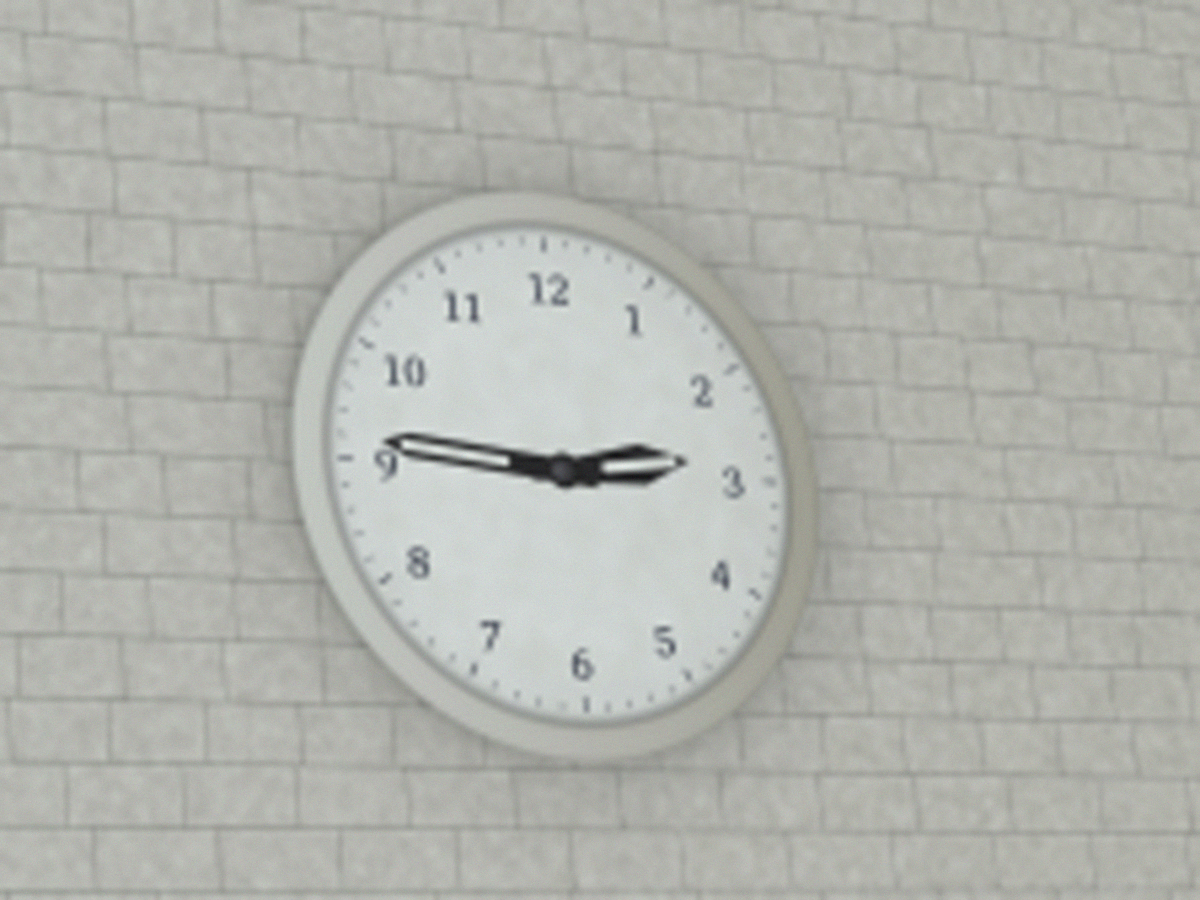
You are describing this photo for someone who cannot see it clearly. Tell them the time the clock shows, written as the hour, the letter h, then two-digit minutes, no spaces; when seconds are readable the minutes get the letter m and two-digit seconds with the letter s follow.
2h46
